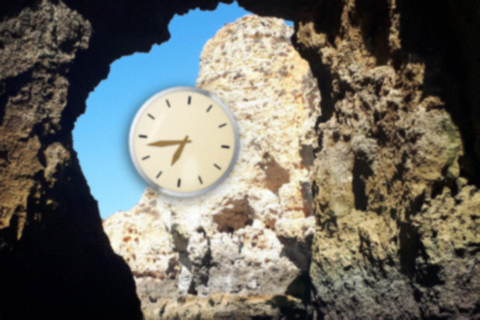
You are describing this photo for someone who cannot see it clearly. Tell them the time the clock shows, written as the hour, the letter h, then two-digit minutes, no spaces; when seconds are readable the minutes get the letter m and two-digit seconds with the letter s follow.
6h43
